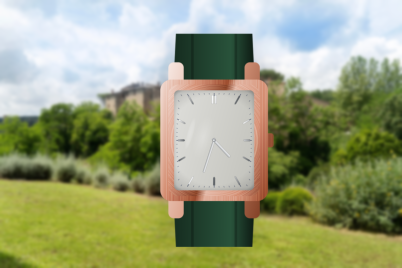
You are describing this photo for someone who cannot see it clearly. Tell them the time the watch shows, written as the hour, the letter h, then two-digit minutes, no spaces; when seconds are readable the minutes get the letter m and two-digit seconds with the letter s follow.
4h33
